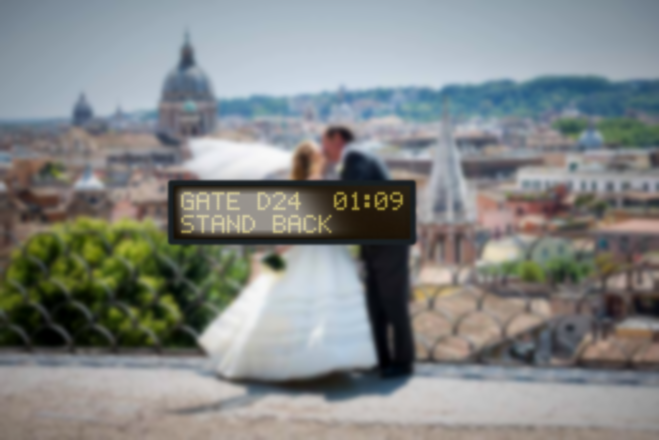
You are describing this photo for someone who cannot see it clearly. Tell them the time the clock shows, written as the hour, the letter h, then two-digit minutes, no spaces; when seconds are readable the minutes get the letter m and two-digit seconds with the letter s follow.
1h09
